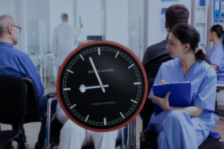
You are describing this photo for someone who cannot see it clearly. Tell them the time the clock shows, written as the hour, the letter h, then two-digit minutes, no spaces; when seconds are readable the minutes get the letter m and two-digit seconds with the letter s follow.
8h57
